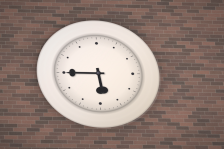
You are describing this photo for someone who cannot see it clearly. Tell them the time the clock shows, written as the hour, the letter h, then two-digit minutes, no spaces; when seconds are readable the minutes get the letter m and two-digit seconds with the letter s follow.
5h45
